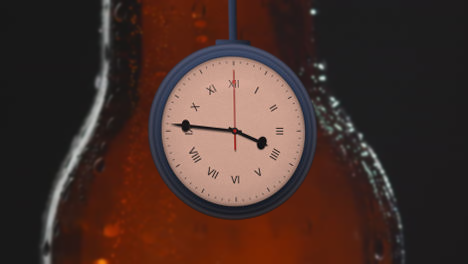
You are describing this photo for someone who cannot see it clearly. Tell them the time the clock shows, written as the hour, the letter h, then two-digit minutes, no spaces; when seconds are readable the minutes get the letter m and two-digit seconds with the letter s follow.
3h46m00s
